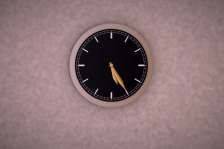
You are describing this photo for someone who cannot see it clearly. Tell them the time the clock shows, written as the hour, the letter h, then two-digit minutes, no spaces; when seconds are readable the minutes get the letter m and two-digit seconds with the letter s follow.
5h25
